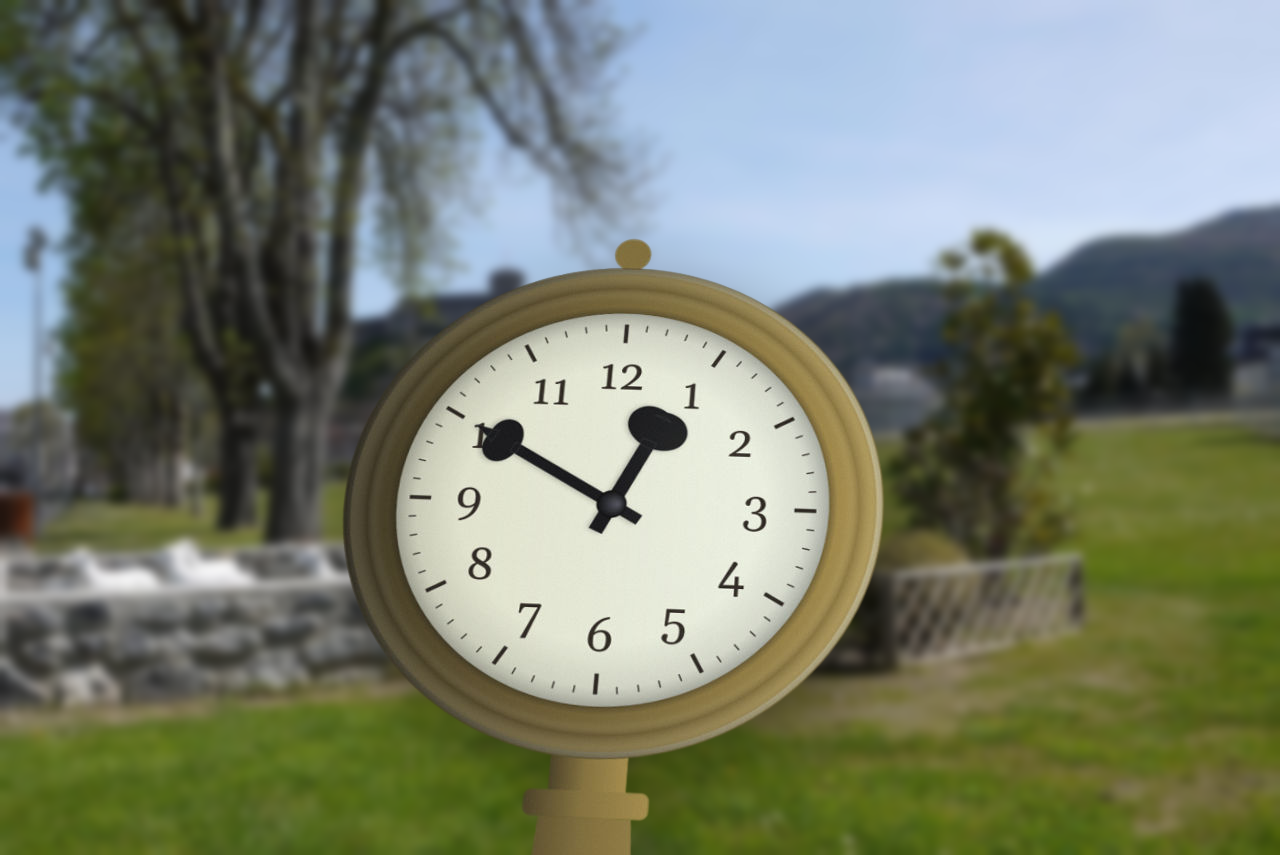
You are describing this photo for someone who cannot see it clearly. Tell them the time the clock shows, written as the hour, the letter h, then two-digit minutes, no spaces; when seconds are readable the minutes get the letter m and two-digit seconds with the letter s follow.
12h50
